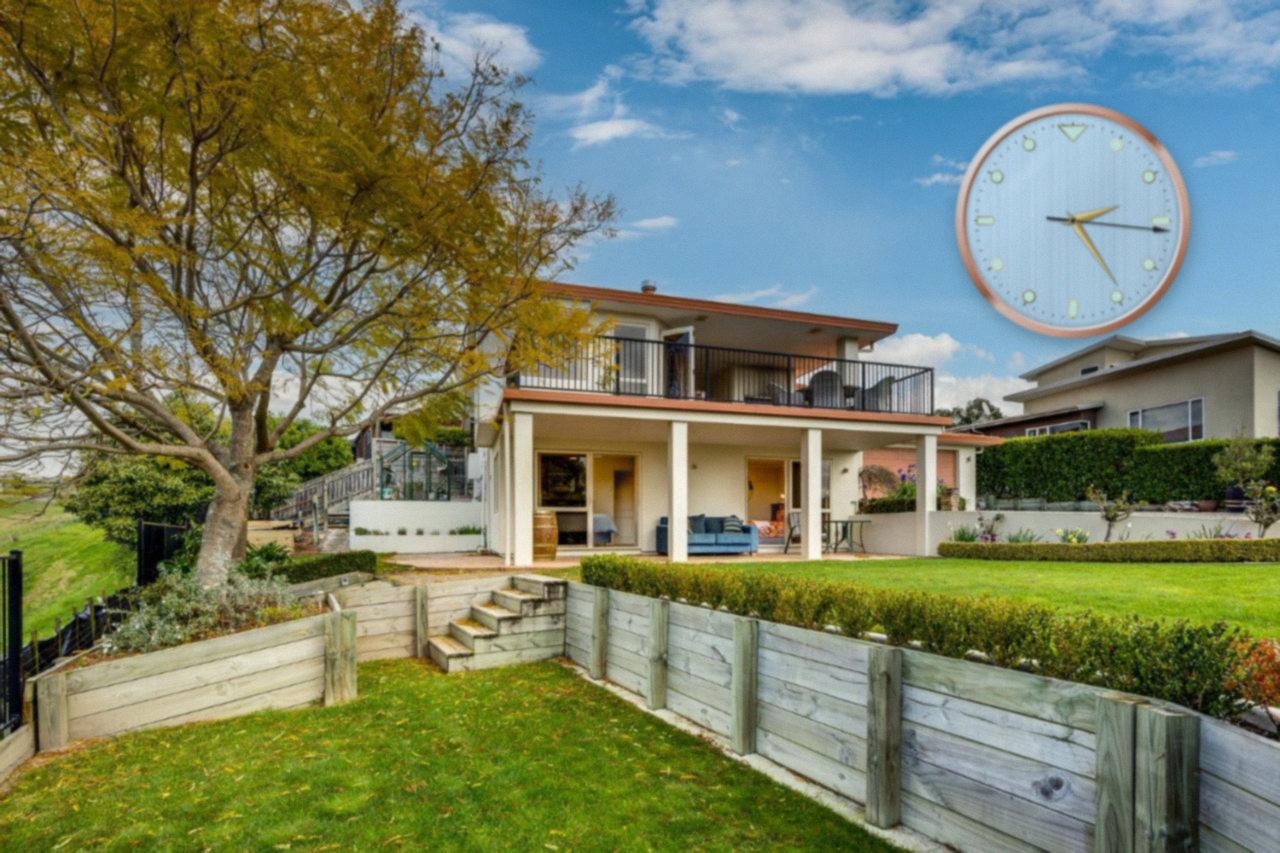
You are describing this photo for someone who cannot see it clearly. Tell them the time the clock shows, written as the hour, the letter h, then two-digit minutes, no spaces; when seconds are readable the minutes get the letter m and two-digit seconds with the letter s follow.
2h24m16s
